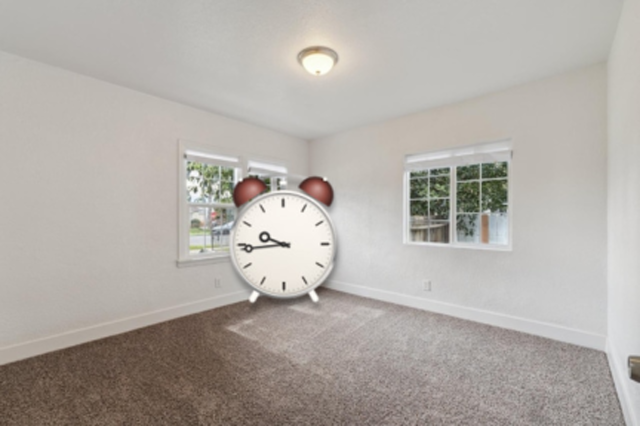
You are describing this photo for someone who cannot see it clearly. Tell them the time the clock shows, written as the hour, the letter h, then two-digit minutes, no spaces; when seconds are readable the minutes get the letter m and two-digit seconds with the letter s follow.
9h44
